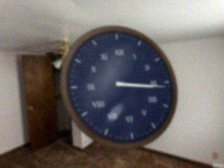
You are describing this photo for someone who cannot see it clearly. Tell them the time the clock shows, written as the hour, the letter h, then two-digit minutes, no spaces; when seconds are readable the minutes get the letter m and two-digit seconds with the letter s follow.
3h16
